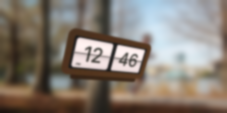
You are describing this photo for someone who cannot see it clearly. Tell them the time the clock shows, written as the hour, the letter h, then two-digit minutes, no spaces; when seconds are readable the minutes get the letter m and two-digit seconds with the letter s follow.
12h46
